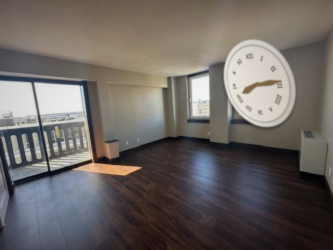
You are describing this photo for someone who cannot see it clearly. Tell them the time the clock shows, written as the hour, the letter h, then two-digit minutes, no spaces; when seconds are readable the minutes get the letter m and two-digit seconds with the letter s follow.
8h14
